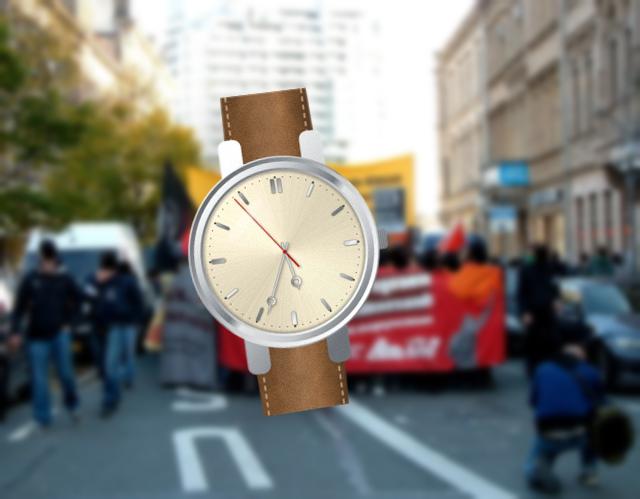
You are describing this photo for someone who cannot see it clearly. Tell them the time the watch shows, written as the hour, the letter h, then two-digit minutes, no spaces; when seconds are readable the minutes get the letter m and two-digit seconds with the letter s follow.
5h33m54s
